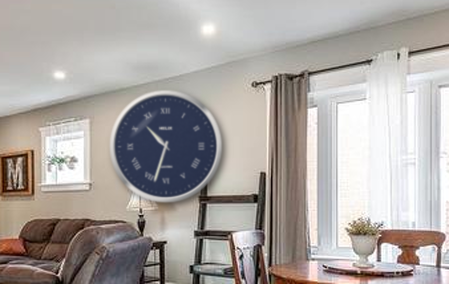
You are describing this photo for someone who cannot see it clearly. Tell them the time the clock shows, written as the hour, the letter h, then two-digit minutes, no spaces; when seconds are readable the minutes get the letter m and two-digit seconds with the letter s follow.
10h33
